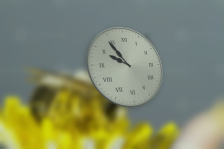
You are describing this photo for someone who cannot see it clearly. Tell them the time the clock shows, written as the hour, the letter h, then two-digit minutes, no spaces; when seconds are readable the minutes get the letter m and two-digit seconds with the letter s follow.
9h54
